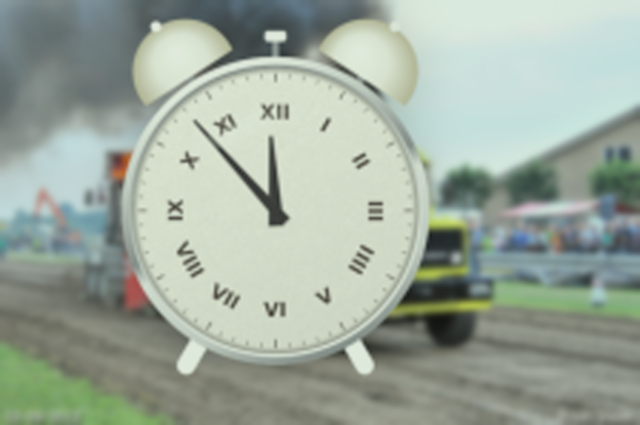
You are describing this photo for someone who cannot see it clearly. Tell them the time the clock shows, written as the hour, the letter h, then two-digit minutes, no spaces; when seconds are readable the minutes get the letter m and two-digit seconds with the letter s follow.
11h53
